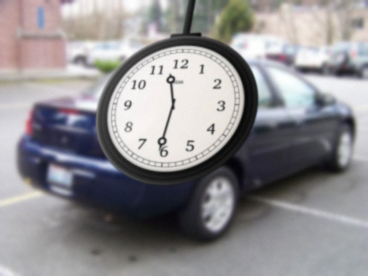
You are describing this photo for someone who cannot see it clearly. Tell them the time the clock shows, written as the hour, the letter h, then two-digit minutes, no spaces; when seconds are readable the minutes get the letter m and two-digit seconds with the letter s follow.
11h31
